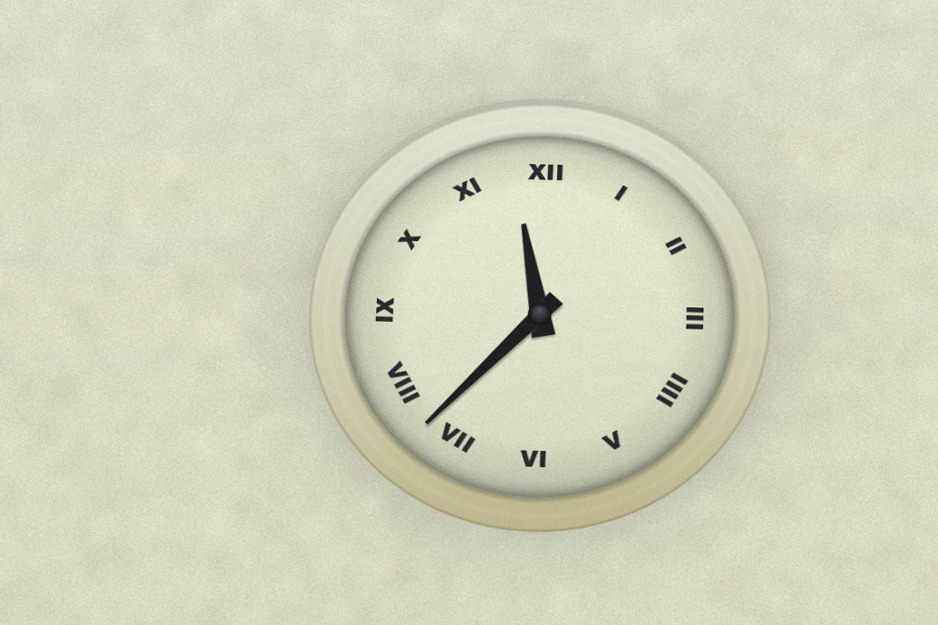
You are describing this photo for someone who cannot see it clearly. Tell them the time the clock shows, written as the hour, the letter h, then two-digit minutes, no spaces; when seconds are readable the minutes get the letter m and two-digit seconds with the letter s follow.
11h37
